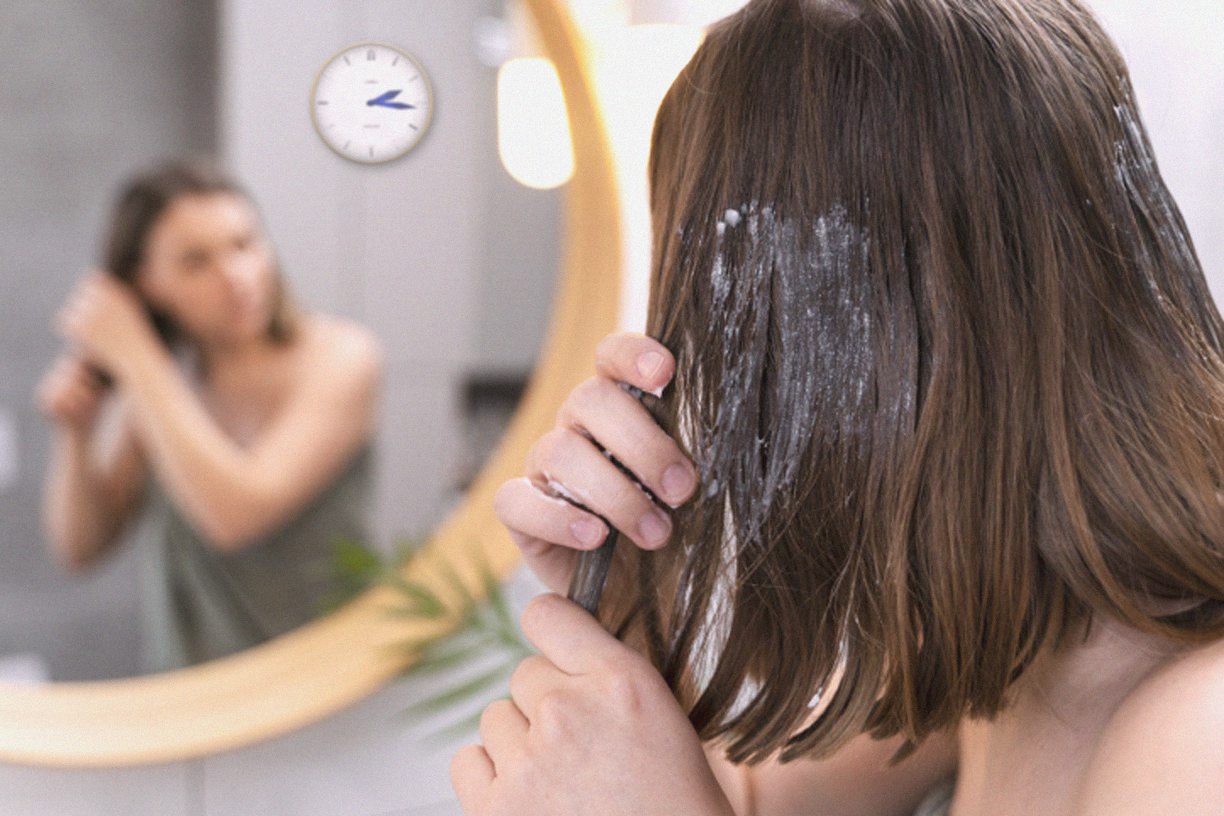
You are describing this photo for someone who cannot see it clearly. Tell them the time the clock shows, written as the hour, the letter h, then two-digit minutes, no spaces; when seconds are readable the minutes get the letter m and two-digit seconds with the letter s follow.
2h16
